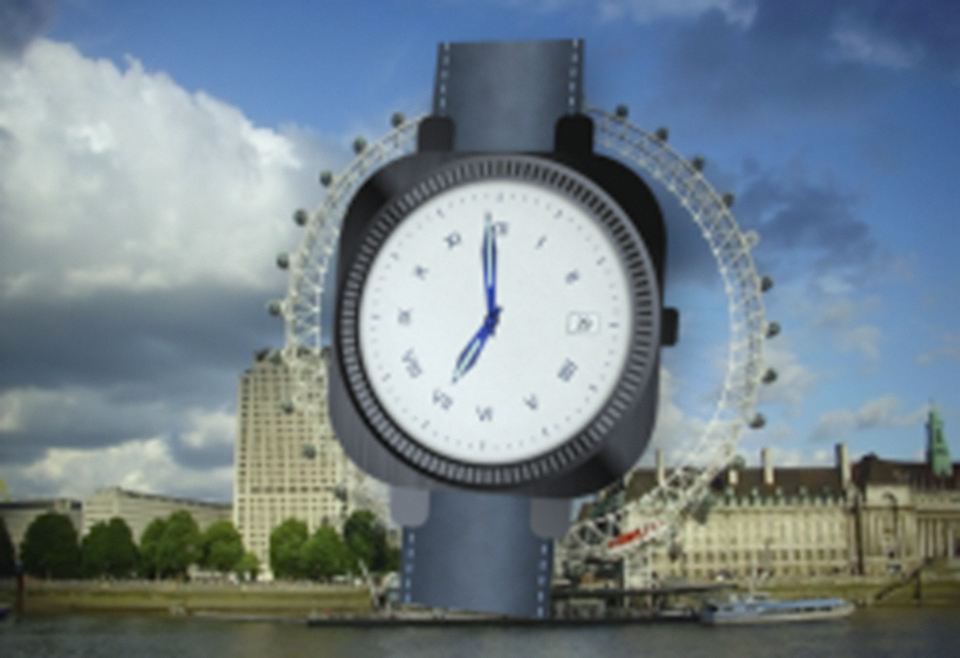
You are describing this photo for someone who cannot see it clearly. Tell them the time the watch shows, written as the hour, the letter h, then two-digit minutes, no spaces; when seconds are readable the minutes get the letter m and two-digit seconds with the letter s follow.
6h59
